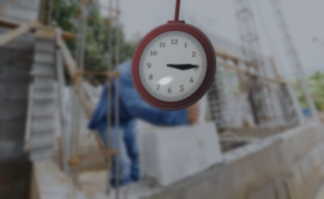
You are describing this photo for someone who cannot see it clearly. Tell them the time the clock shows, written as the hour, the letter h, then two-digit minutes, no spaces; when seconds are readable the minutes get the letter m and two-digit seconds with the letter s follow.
3h15
